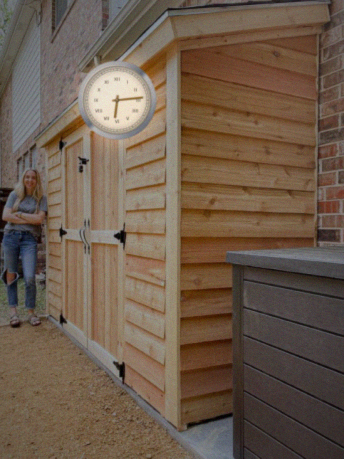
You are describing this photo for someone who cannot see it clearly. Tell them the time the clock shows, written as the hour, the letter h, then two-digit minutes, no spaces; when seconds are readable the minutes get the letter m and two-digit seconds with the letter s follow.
6h14
